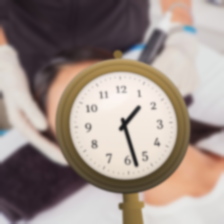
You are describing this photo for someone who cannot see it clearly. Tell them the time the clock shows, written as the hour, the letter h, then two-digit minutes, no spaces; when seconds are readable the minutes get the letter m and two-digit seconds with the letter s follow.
1h28
